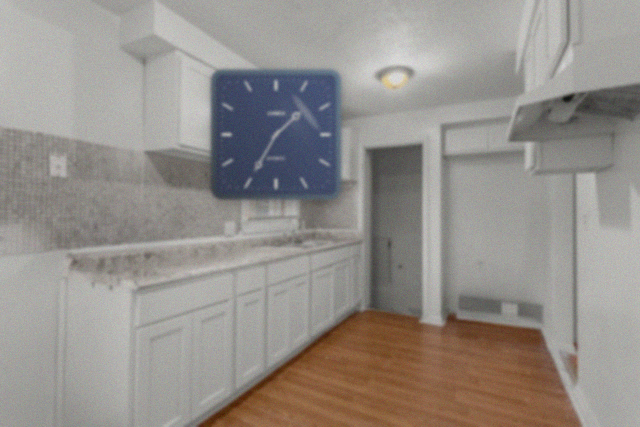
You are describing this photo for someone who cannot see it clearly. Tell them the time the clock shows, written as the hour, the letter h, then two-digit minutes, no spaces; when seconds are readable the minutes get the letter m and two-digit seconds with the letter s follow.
1h35
